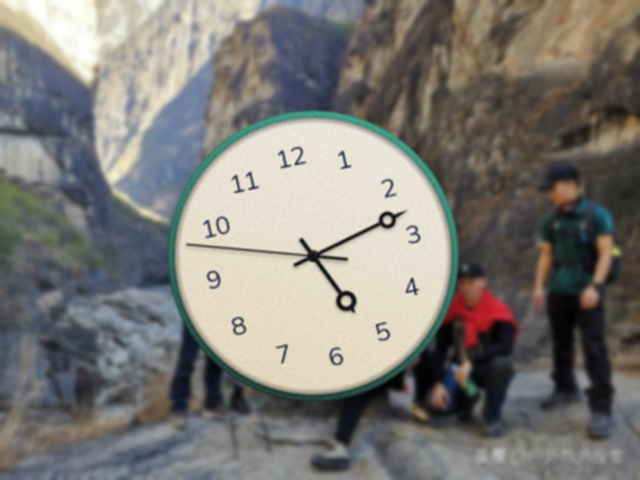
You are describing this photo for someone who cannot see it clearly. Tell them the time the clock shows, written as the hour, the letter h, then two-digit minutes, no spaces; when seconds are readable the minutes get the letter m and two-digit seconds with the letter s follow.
5h12m48s
